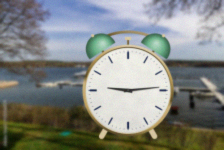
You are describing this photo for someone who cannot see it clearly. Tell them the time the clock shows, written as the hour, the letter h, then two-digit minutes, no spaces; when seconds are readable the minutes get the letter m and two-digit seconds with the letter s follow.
9h14
